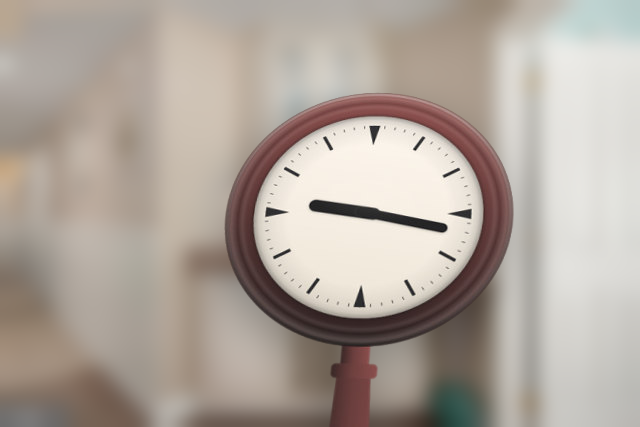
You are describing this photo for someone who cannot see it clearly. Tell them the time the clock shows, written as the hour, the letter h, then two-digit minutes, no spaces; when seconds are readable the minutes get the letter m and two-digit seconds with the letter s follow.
9h17
